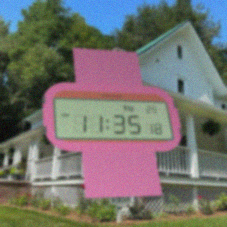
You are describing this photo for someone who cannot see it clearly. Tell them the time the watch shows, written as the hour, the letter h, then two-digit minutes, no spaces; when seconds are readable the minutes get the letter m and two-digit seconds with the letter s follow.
11h35
